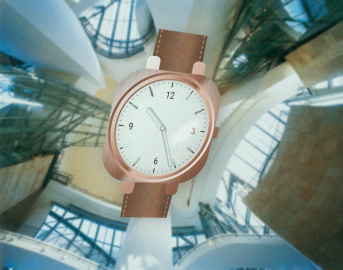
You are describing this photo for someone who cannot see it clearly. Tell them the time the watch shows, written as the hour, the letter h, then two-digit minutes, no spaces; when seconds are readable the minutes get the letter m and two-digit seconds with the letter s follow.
10h26
